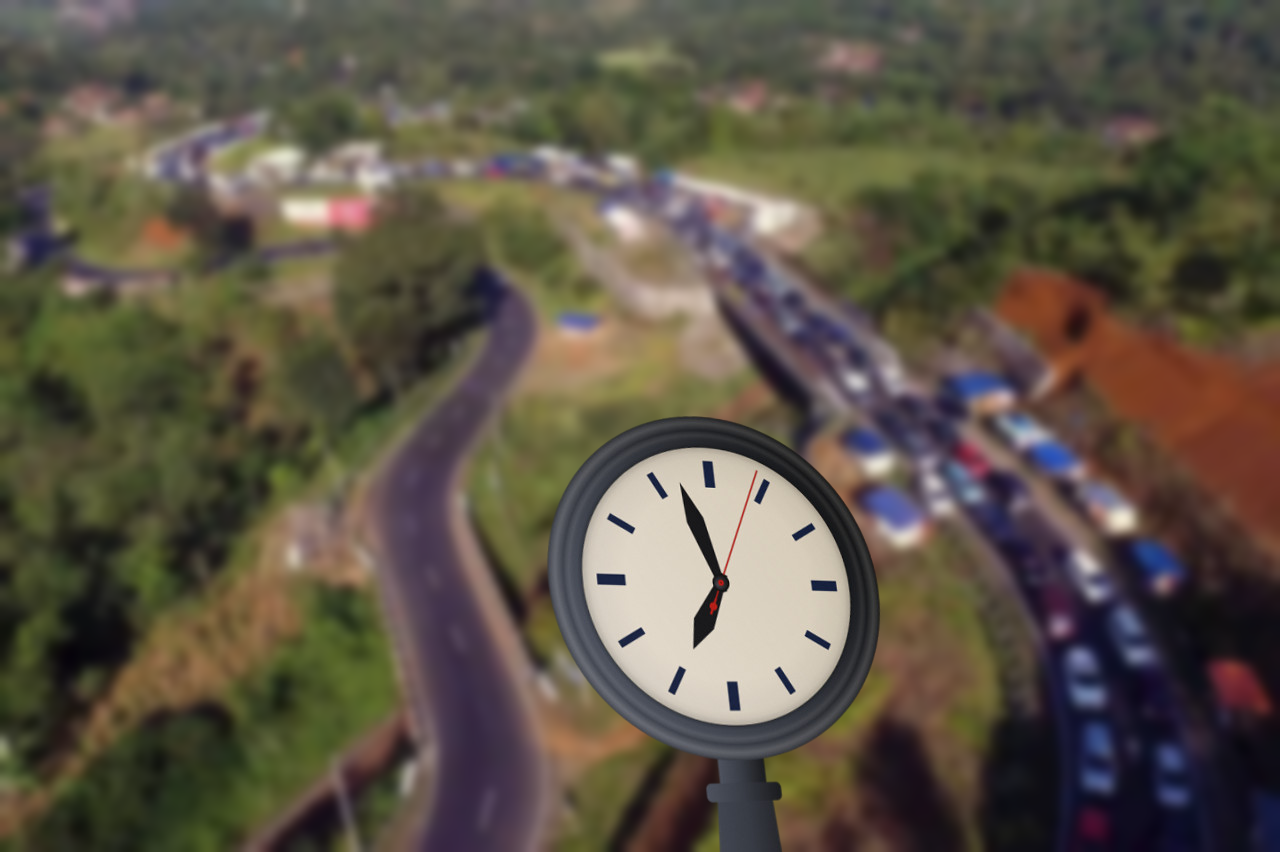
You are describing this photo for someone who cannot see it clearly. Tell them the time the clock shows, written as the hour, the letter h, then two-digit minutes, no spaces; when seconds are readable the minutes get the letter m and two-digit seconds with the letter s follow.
6h57m04s
